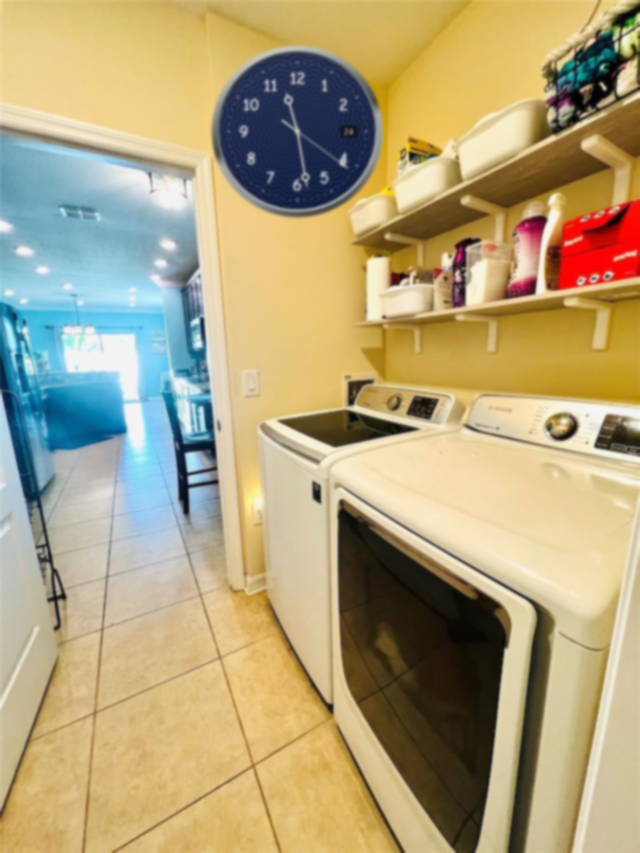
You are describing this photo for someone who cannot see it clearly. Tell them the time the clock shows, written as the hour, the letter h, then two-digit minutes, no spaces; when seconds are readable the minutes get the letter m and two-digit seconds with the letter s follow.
11h28m21s
